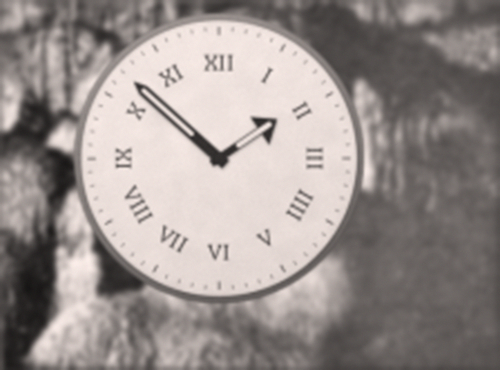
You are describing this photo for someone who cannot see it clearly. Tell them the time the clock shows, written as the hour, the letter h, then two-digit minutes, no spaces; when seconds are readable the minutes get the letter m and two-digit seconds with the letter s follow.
1h52
